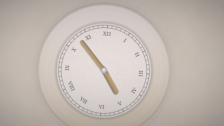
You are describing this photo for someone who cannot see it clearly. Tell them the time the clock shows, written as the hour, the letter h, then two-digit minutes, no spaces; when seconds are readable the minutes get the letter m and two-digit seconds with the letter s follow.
4h53
